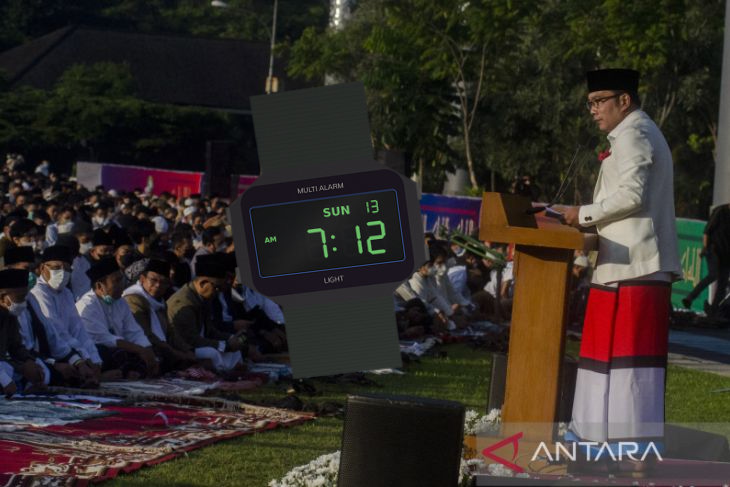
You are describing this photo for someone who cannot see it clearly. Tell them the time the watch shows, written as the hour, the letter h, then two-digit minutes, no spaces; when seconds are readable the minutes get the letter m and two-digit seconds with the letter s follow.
7h12
